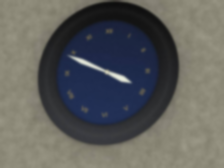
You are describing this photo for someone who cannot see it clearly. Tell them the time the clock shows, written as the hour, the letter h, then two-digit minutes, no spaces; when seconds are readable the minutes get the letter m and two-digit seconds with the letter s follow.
3h49
